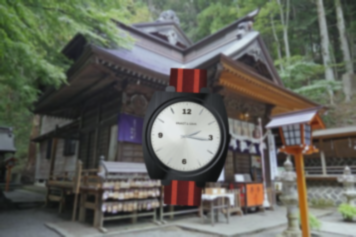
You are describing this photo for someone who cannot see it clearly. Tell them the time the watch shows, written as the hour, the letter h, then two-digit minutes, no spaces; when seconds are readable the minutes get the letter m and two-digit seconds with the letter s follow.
2h16
